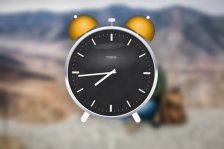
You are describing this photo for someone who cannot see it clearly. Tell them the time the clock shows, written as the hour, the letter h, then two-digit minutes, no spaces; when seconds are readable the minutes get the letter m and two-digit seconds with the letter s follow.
7h44
